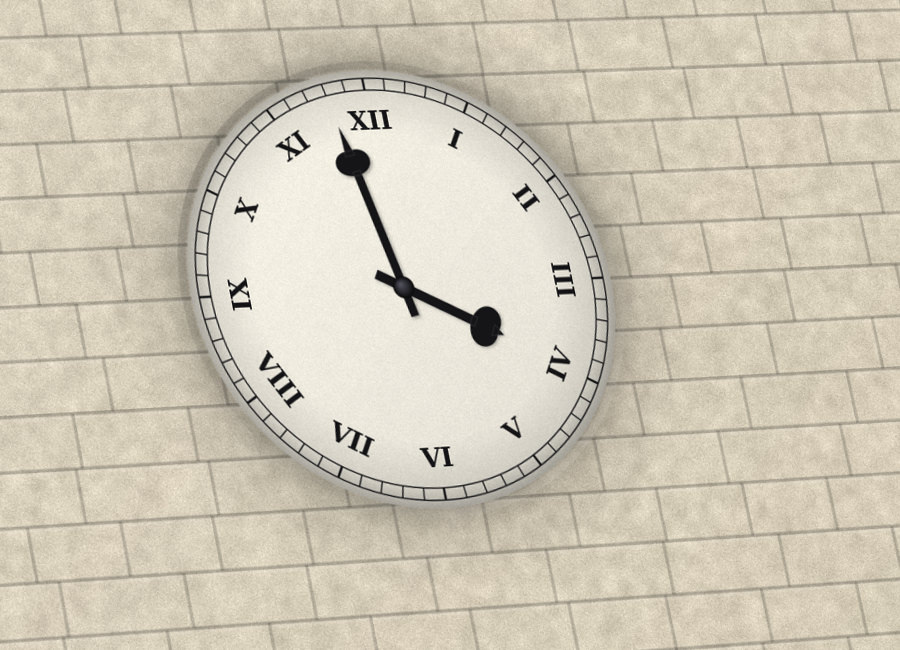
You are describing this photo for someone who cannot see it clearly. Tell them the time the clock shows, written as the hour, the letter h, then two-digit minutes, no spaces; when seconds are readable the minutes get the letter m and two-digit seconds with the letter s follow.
3h58
